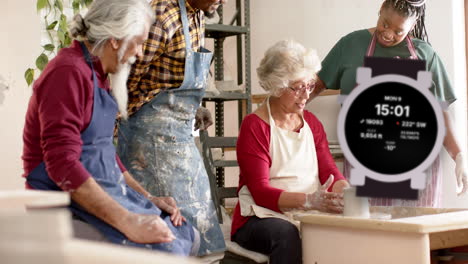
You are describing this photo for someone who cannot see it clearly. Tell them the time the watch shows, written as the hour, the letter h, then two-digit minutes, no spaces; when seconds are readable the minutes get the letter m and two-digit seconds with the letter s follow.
15h01
